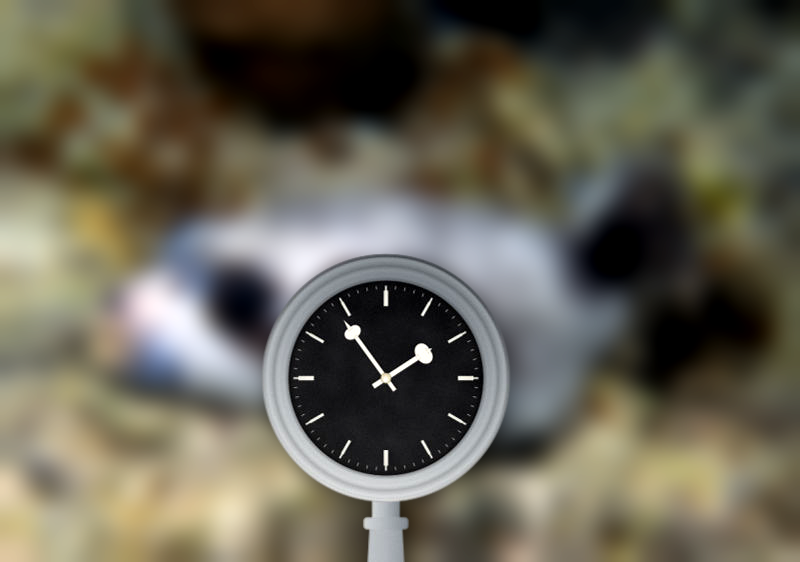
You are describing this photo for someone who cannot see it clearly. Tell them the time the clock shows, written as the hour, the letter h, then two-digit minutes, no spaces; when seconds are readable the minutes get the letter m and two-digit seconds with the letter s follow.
1h54
